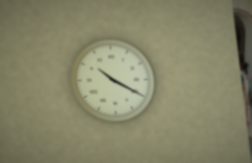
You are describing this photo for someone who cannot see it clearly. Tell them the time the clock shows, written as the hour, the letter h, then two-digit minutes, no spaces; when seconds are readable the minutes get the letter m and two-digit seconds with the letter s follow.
10h20
